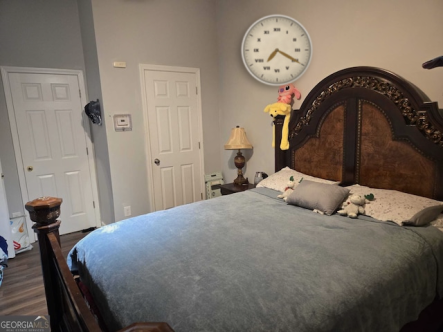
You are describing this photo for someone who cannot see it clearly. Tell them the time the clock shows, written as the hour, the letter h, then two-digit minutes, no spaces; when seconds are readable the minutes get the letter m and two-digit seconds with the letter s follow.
7h20
